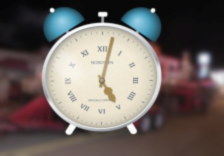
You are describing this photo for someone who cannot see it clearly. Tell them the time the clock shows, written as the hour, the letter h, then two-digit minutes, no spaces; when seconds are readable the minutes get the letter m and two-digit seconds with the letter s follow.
5h02
